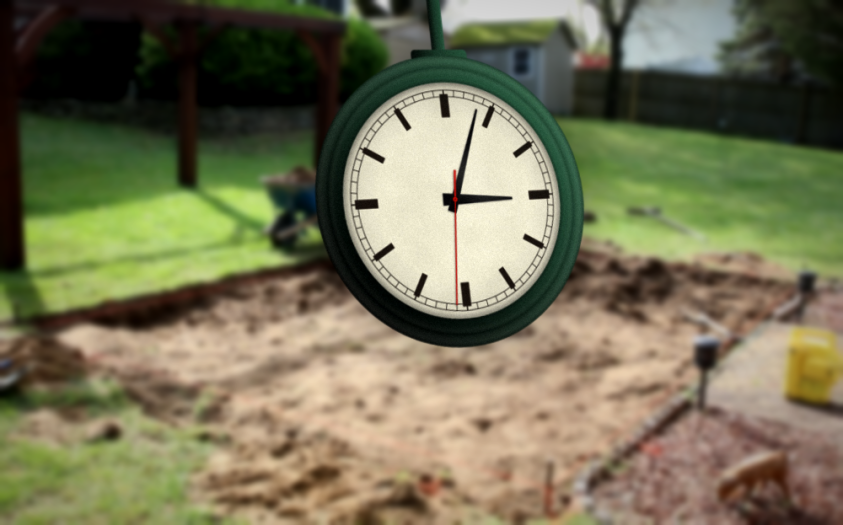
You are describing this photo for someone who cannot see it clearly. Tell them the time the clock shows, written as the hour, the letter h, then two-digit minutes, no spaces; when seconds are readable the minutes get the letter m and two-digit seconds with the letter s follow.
3h03m31s
